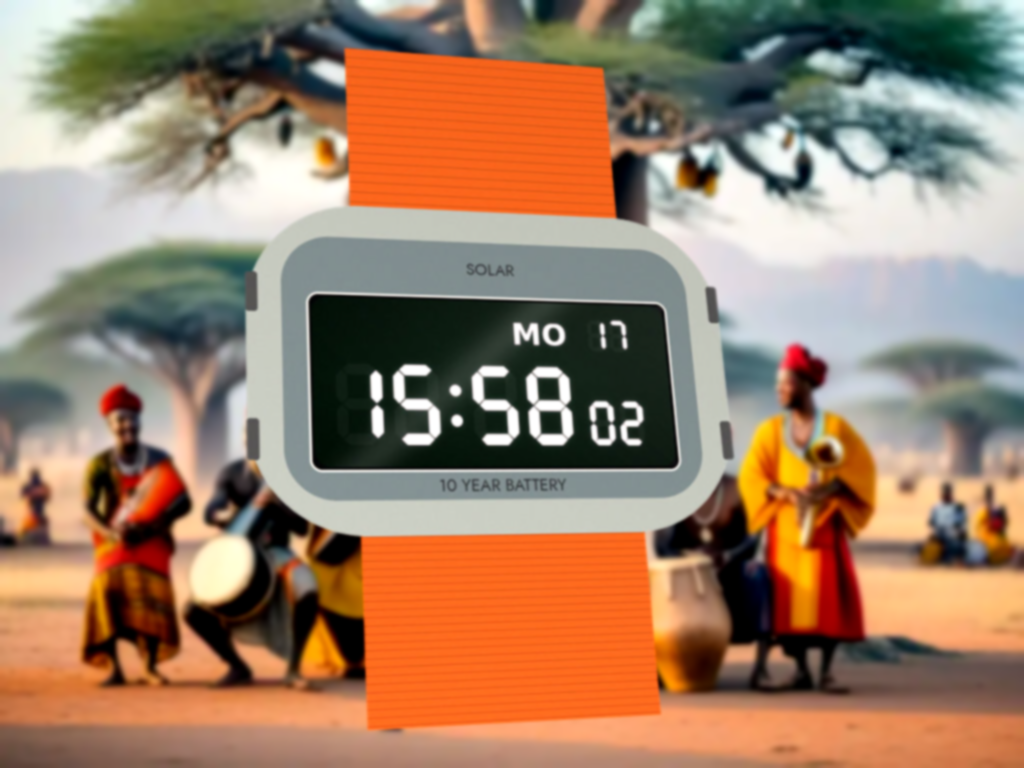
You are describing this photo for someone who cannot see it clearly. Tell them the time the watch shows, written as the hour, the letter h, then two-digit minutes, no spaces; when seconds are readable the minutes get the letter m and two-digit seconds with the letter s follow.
15h58m02s
